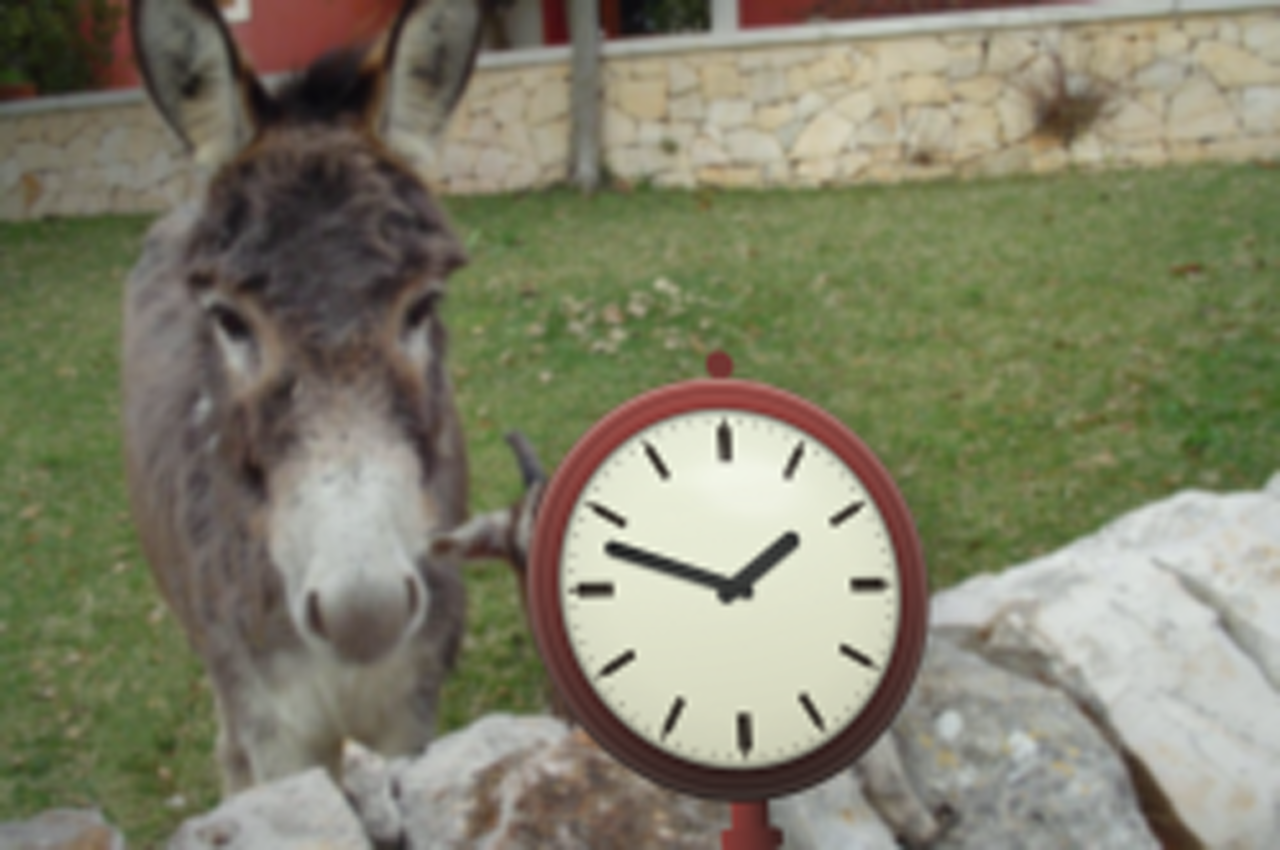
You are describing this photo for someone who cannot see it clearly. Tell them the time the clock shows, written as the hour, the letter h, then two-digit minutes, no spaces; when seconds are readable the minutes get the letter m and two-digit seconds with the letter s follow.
1h48
